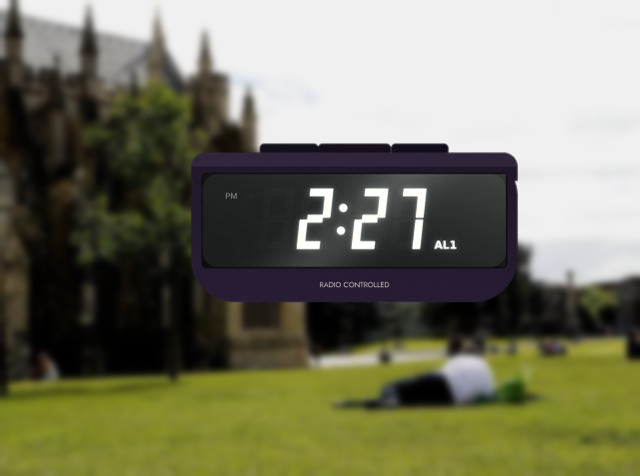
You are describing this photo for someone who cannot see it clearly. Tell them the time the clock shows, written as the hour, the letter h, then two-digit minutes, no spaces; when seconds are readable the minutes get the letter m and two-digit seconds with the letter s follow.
2h27
